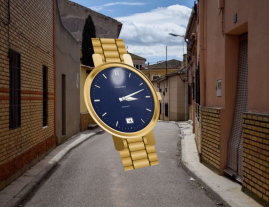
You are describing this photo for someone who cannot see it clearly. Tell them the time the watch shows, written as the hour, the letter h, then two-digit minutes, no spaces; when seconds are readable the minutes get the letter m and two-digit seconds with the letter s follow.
3h12
